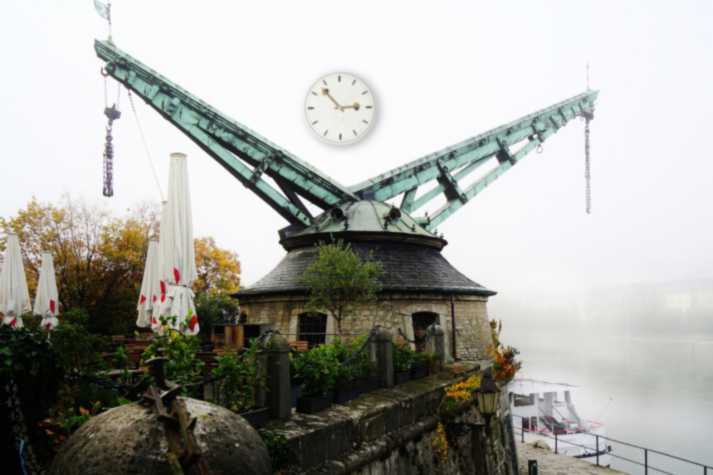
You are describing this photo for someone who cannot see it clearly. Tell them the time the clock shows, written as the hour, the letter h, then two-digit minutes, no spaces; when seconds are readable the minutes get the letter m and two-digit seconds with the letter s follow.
2h53
